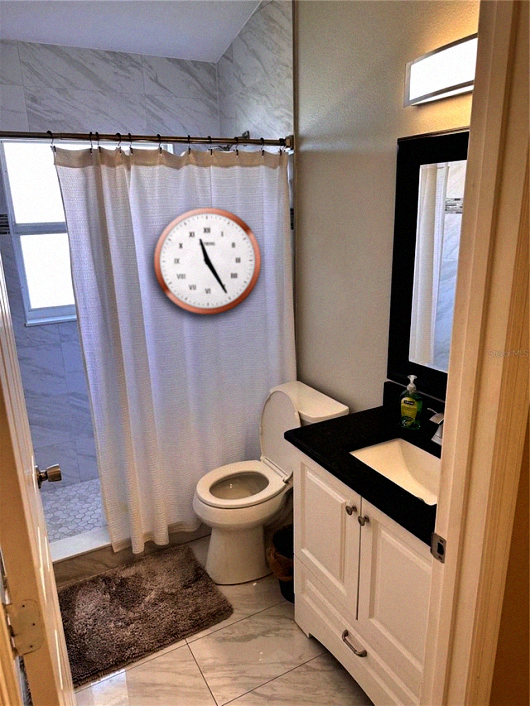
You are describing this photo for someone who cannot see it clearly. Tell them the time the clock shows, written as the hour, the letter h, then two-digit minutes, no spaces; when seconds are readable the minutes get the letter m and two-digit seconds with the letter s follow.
11h25
